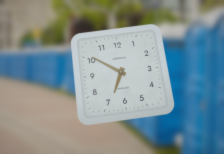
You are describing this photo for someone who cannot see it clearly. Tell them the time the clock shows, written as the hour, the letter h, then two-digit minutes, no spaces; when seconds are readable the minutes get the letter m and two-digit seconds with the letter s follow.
6h51
